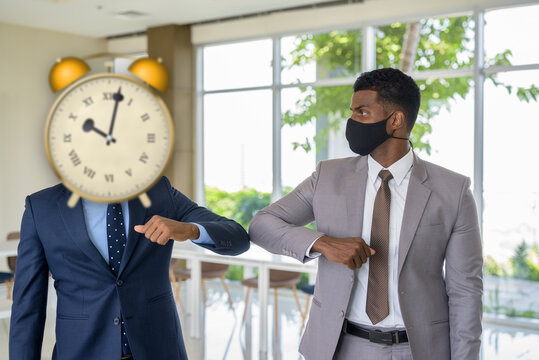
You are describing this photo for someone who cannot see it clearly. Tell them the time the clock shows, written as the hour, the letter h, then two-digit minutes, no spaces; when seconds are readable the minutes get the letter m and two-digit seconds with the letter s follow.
10h02
